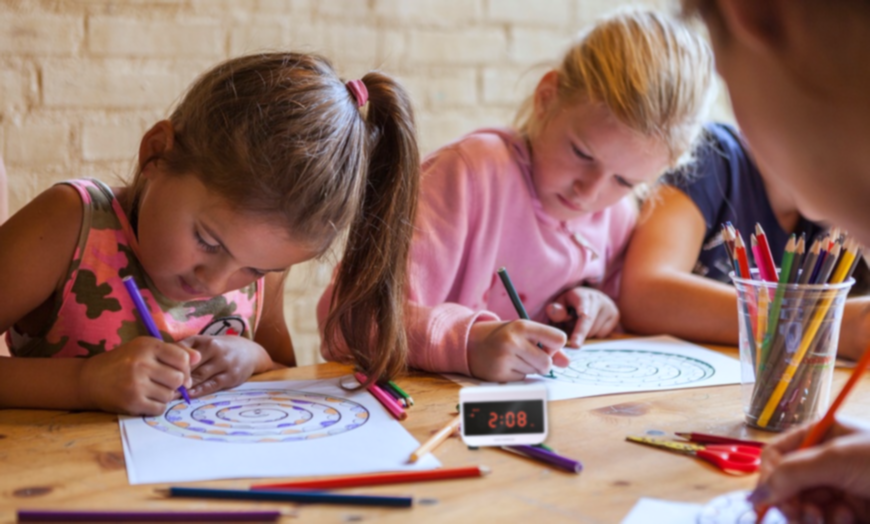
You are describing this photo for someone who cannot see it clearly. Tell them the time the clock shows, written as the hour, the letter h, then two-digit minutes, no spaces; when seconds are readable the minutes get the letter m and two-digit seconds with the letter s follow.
2h08
